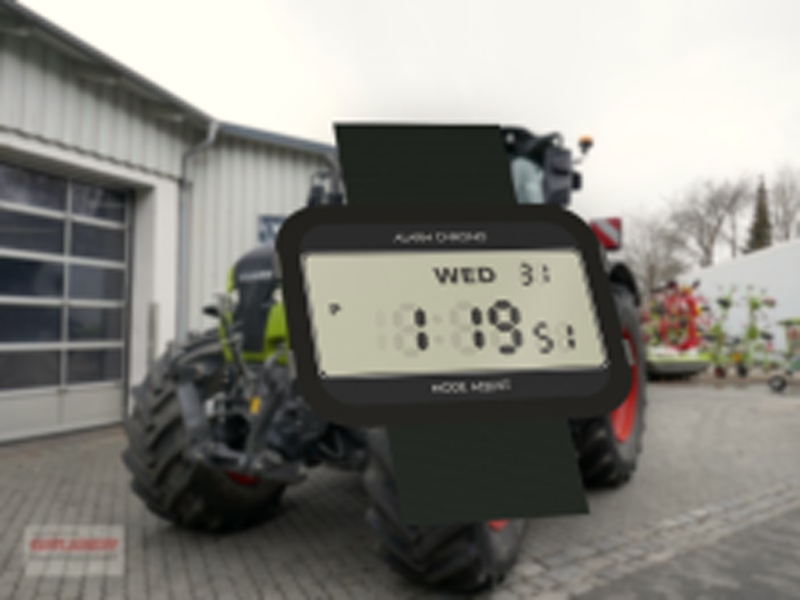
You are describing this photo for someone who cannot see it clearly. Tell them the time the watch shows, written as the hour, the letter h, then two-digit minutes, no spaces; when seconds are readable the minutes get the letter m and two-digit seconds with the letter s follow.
1h19m51s
